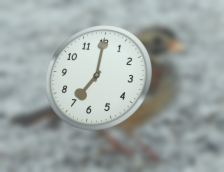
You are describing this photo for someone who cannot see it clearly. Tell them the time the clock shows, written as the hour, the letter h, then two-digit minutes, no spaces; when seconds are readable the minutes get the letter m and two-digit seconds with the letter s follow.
7h00
